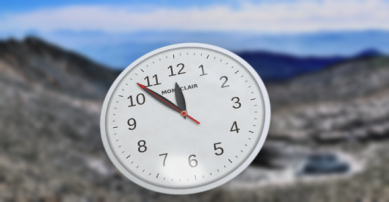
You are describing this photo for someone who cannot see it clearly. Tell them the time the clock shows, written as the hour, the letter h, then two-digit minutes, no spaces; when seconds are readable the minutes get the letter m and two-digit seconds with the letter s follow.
11h52m53s
